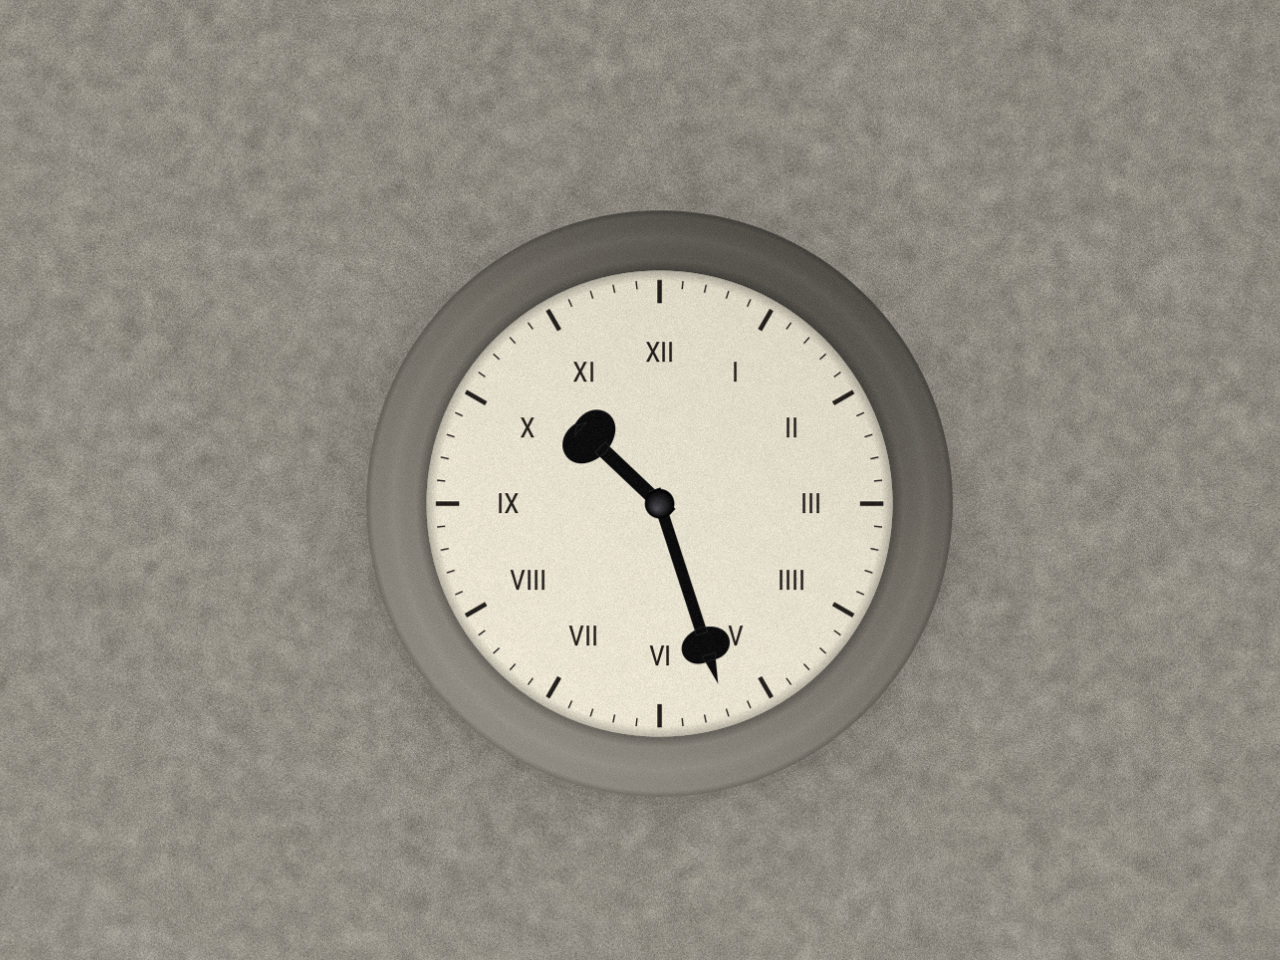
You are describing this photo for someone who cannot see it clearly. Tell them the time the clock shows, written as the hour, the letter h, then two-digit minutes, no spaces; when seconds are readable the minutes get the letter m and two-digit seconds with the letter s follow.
10h27
